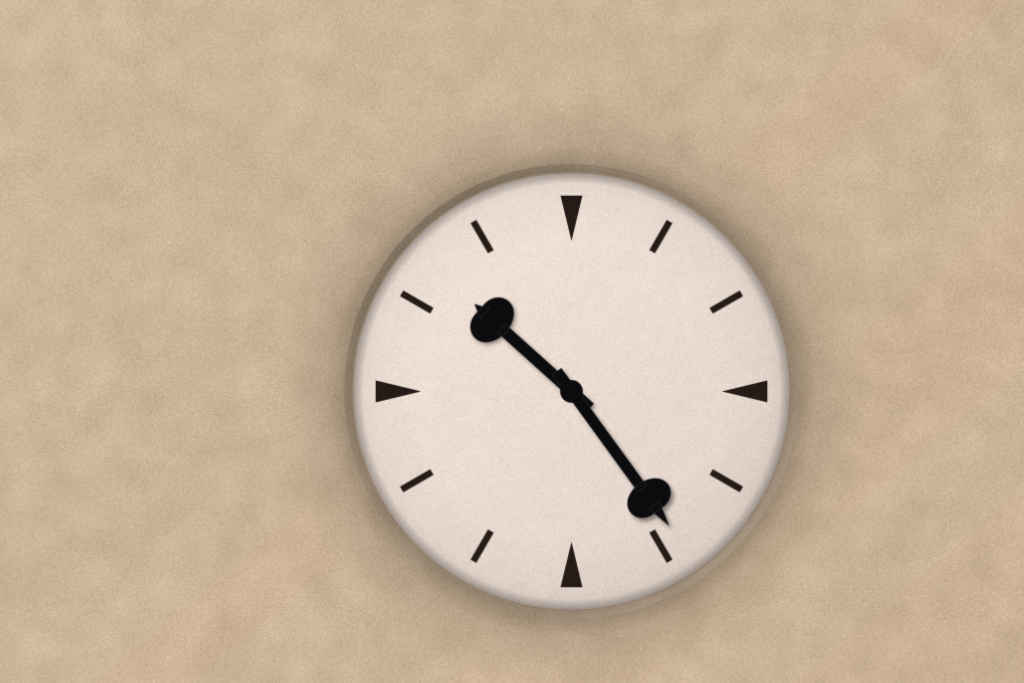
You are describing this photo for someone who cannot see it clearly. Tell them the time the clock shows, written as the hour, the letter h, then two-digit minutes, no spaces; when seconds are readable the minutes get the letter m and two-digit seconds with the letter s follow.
10h24
